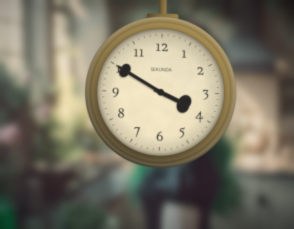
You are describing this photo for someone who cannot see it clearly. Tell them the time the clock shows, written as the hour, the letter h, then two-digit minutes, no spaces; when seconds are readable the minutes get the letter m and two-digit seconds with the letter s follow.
3h50
